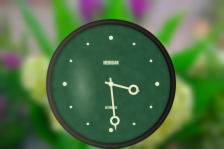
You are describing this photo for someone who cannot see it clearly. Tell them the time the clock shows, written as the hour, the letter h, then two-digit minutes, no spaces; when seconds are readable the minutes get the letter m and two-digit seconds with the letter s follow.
3h29
